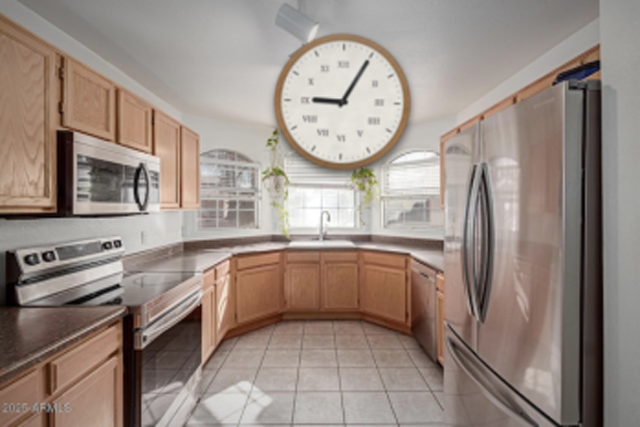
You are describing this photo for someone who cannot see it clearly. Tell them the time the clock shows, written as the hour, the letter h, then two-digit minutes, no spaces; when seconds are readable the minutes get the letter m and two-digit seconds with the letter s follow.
9h05
